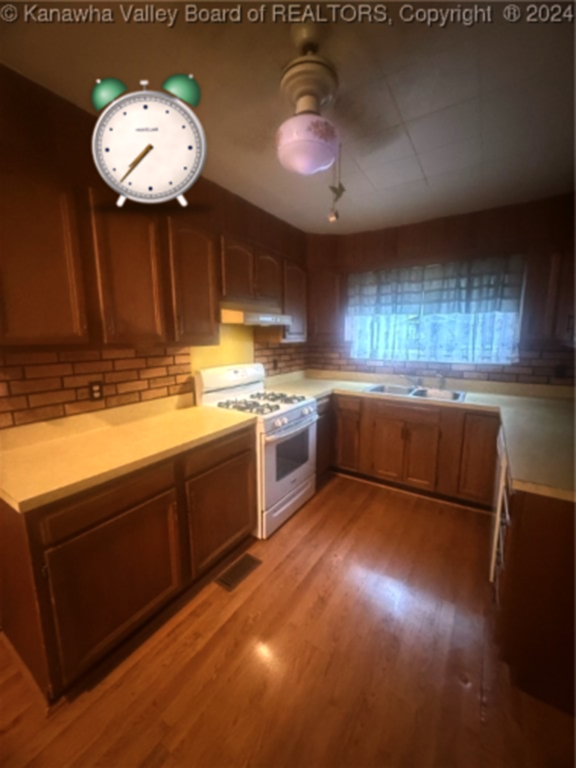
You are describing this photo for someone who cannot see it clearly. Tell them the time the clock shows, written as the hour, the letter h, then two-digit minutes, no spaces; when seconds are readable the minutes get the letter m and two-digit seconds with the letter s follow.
7h37
